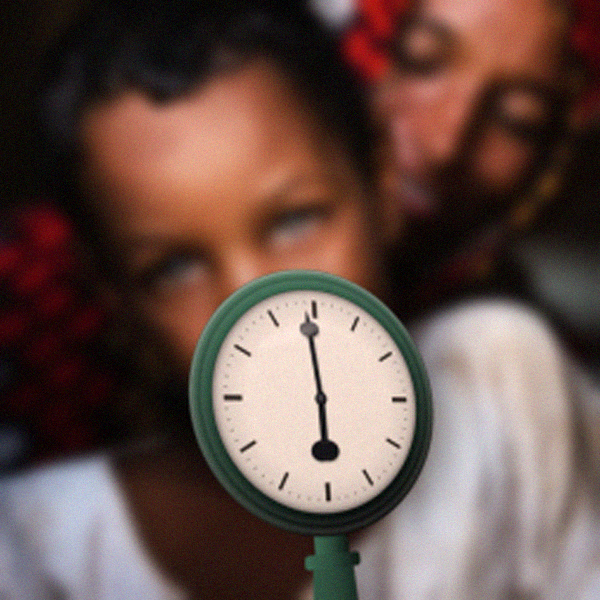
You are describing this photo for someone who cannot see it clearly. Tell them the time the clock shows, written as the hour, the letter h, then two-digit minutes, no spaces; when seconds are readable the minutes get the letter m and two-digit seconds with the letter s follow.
5h59
